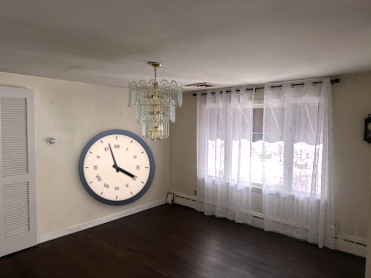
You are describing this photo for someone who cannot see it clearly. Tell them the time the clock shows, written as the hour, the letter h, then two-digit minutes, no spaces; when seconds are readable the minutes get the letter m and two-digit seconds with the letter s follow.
3h57
